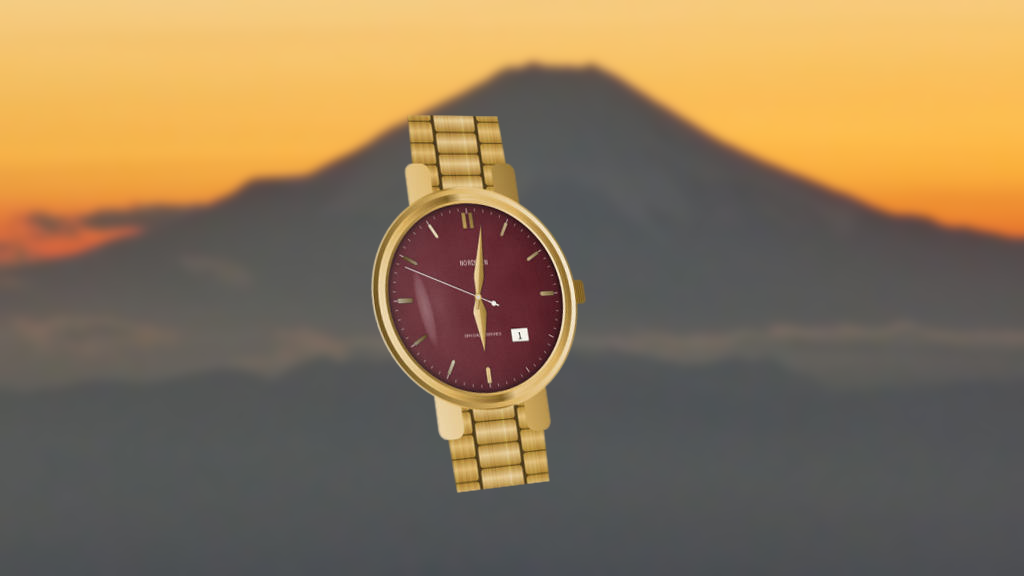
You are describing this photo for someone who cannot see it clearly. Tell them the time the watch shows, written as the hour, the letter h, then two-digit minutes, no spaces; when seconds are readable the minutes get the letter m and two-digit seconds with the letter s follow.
6h01m49s
